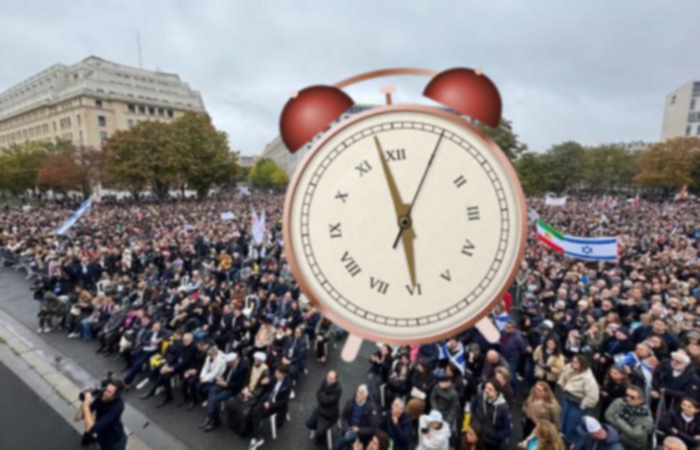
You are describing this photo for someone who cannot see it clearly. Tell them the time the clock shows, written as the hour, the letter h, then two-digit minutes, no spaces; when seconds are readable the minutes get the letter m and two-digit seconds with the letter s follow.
5h58m05s
